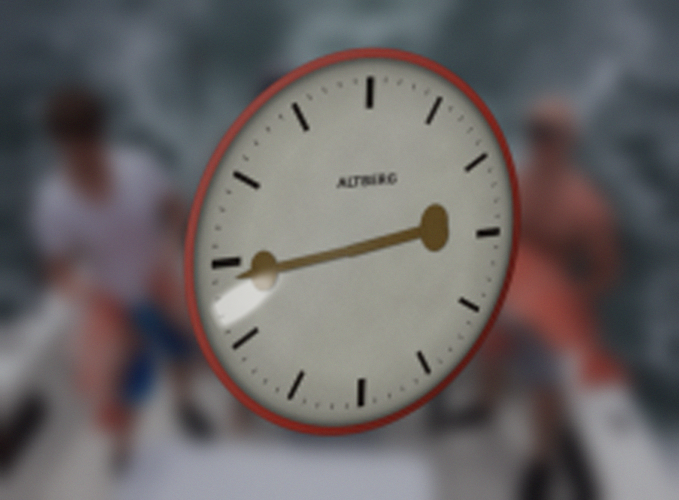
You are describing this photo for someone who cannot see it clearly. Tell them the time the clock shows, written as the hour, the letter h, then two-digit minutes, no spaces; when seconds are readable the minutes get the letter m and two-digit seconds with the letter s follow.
2h44
